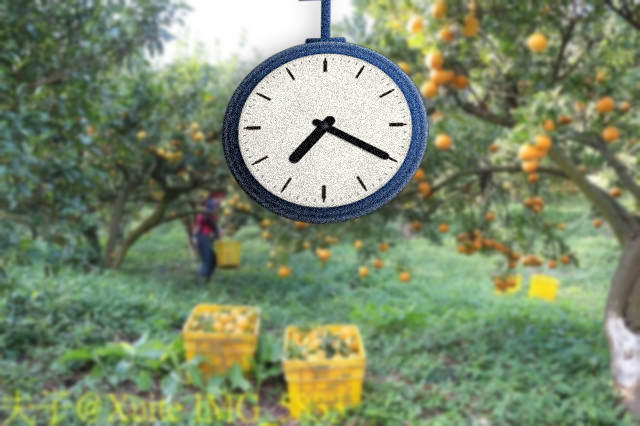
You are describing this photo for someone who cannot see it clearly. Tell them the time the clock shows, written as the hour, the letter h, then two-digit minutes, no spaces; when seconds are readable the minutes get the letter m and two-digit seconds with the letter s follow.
7h20
